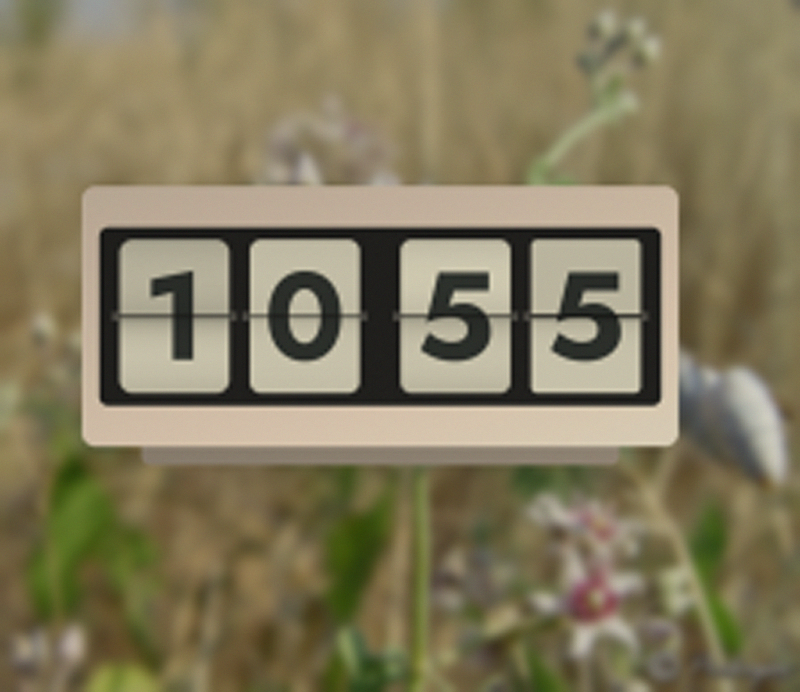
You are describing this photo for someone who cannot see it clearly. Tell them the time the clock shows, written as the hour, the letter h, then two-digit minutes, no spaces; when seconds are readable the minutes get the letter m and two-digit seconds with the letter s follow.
10h55
